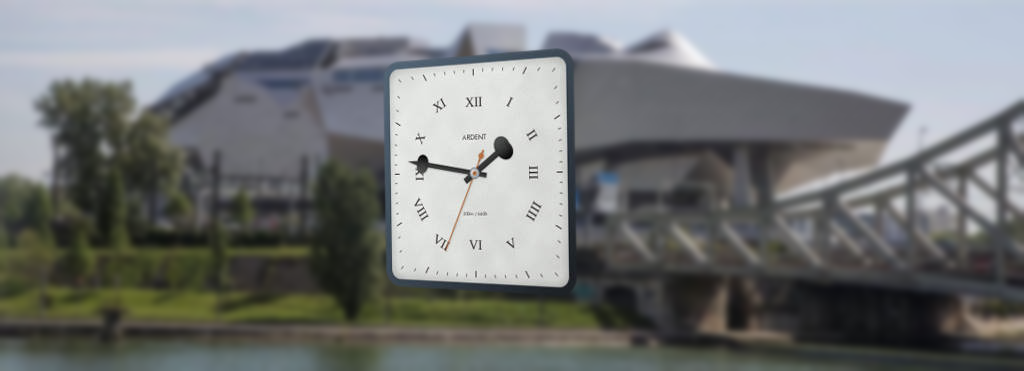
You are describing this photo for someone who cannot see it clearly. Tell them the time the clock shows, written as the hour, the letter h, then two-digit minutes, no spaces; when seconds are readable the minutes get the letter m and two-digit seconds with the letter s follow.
1h46m34s
